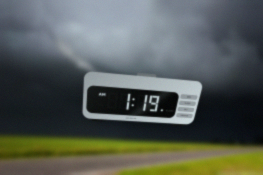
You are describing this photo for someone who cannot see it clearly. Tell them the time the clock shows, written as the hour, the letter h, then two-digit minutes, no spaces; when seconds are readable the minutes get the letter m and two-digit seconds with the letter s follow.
1h19
